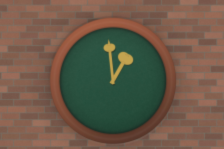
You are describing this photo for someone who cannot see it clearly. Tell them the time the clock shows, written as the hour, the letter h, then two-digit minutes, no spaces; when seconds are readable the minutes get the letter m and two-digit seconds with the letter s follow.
12h59
